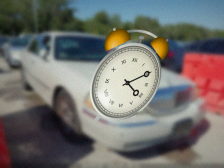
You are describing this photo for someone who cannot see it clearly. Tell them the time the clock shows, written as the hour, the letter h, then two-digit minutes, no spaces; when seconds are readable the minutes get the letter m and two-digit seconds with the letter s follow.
4h10
